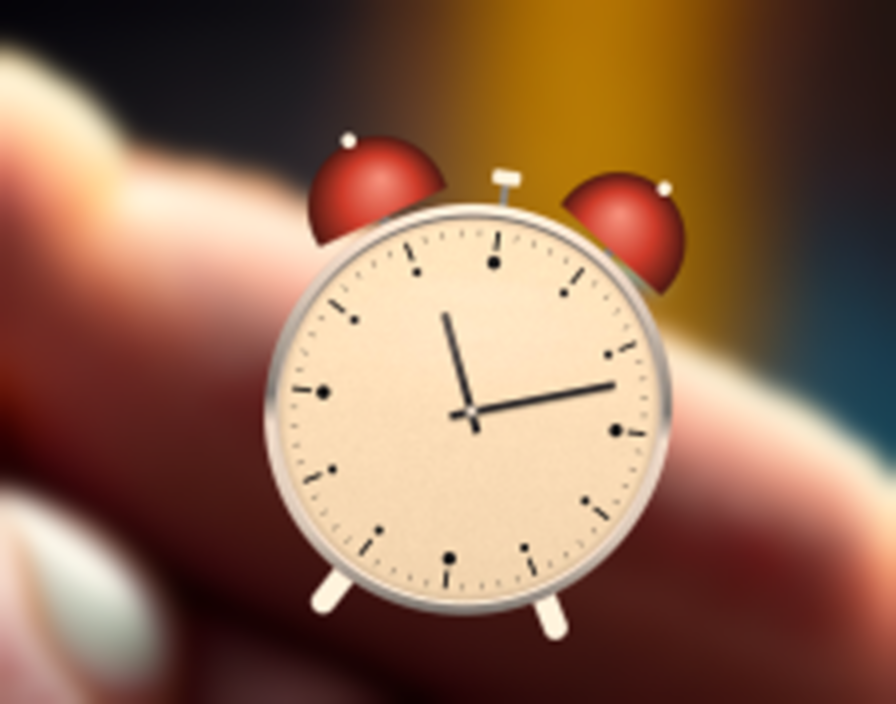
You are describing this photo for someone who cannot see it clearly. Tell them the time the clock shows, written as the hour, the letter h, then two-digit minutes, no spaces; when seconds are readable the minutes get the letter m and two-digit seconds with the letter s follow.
11h12
